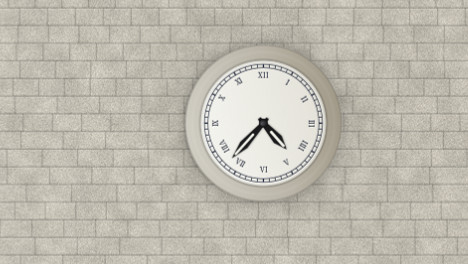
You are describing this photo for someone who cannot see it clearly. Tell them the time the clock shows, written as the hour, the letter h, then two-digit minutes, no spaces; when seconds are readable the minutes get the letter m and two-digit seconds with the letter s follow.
4h37
